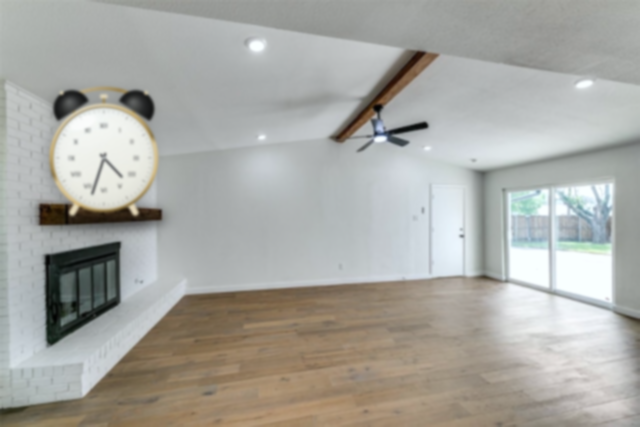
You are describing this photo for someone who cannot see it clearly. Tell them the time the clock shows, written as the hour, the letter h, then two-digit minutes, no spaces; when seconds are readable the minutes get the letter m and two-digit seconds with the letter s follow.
4h33
